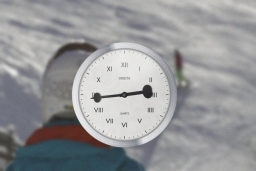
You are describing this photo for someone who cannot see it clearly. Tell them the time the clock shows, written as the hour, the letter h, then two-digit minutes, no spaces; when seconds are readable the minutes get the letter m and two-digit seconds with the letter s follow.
2h44
